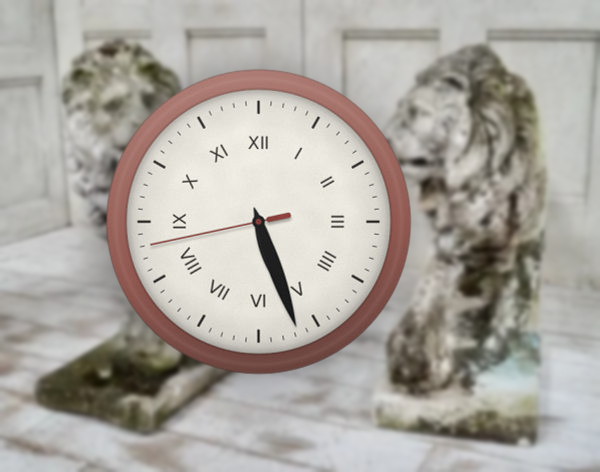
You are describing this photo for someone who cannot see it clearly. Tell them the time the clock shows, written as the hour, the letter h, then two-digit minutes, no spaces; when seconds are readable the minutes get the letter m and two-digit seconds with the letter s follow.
5h26m43s
